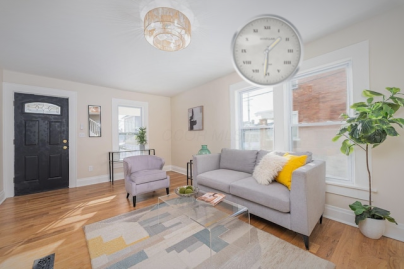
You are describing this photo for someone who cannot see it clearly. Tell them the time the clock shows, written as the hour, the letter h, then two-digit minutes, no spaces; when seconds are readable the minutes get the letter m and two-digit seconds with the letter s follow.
1h31
